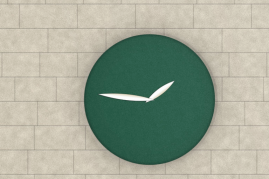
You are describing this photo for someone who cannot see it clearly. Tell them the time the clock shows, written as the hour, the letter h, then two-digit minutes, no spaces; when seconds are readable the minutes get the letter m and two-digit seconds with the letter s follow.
1h46
